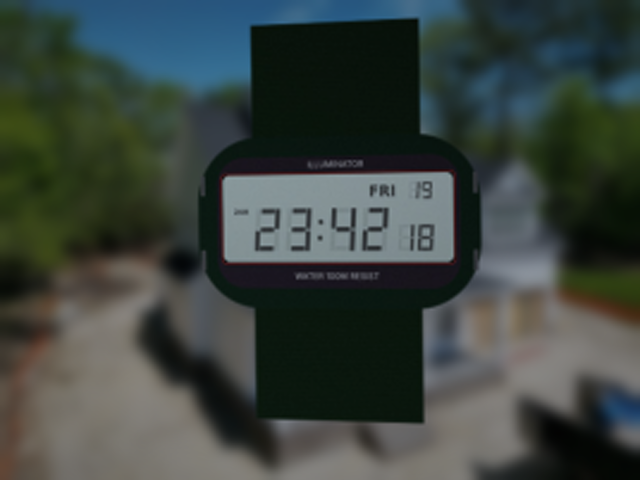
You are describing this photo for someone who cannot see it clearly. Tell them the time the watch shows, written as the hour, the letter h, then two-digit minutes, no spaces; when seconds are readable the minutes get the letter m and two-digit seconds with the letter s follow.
23h42m18s
